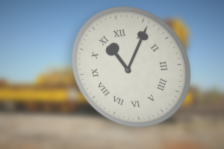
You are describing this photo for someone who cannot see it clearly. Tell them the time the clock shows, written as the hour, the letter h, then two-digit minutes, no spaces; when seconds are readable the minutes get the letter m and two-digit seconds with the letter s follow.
11h06
